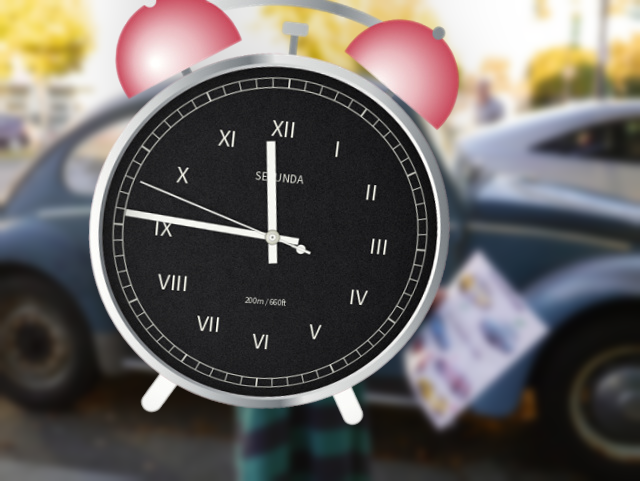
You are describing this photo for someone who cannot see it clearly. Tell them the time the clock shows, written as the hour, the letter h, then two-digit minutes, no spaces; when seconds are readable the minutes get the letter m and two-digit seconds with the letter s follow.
11h45m48s
